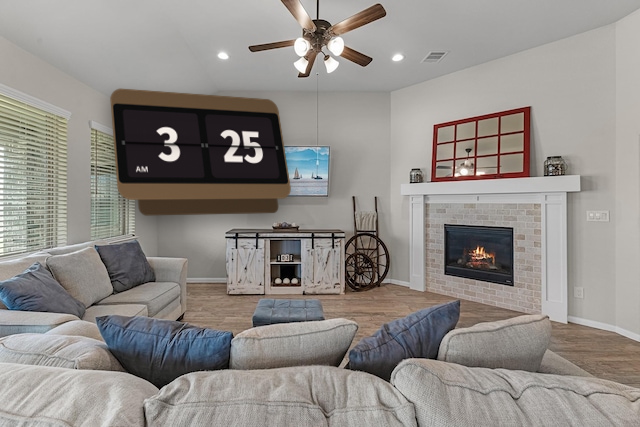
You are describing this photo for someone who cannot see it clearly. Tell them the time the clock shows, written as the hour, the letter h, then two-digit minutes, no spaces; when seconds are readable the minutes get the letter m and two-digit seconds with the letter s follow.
3h25
